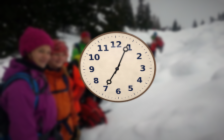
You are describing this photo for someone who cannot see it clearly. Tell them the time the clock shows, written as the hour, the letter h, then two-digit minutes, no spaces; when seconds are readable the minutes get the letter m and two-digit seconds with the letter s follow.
7h04
